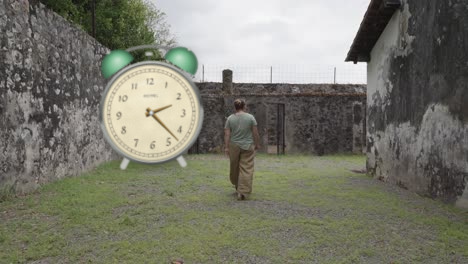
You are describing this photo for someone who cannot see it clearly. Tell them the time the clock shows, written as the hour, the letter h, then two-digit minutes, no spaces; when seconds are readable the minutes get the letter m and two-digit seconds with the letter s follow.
2h23
